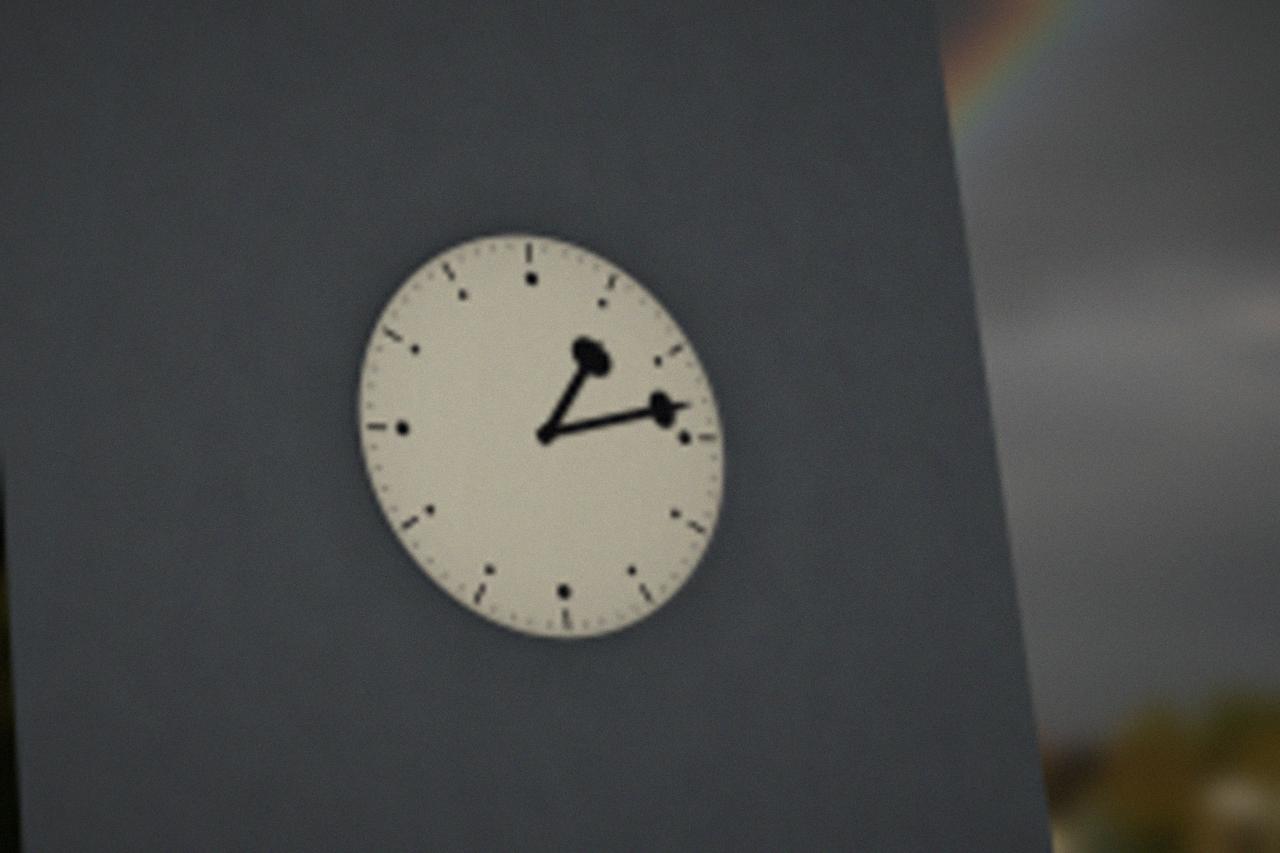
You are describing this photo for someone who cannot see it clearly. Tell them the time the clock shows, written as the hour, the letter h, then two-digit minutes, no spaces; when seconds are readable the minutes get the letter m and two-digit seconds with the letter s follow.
1h13
